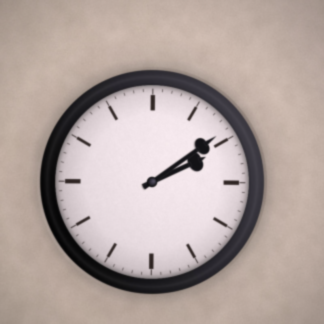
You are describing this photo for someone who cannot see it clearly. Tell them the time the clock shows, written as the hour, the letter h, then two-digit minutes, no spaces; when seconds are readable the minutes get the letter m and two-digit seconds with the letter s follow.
2h09
